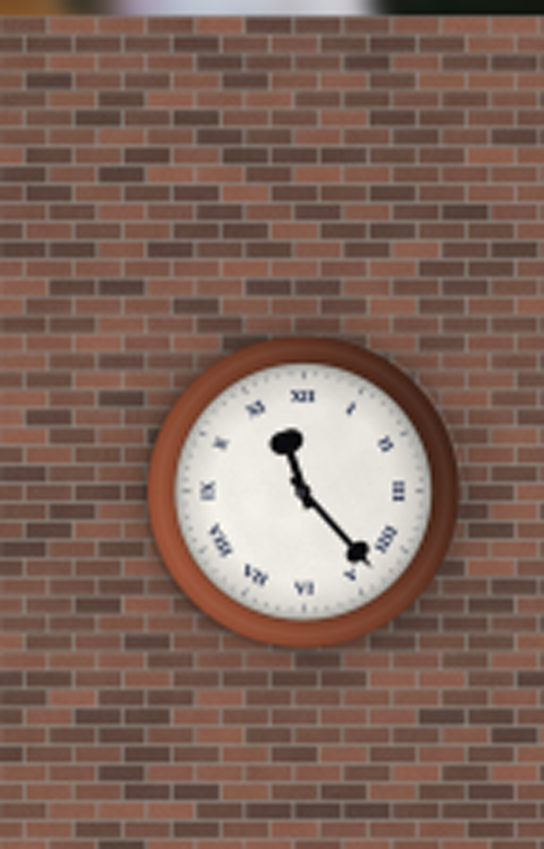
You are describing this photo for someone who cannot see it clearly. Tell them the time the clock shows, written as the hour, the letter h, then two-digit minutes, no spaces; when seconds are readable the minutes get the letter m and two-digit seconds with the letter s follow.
11h23
